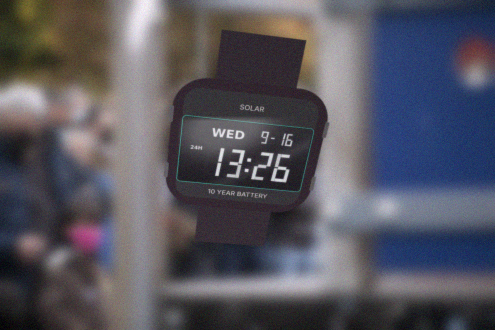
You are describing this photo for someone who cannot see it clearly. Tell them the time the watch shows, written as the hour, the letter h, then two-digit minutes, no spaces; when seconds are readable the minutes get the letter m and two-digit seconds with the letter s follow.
13h26
